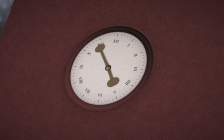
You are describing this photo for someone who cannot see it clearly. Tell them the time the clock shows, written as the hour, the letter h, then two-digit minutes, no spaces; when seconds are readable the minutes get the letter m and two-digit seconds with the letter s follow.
4h54
